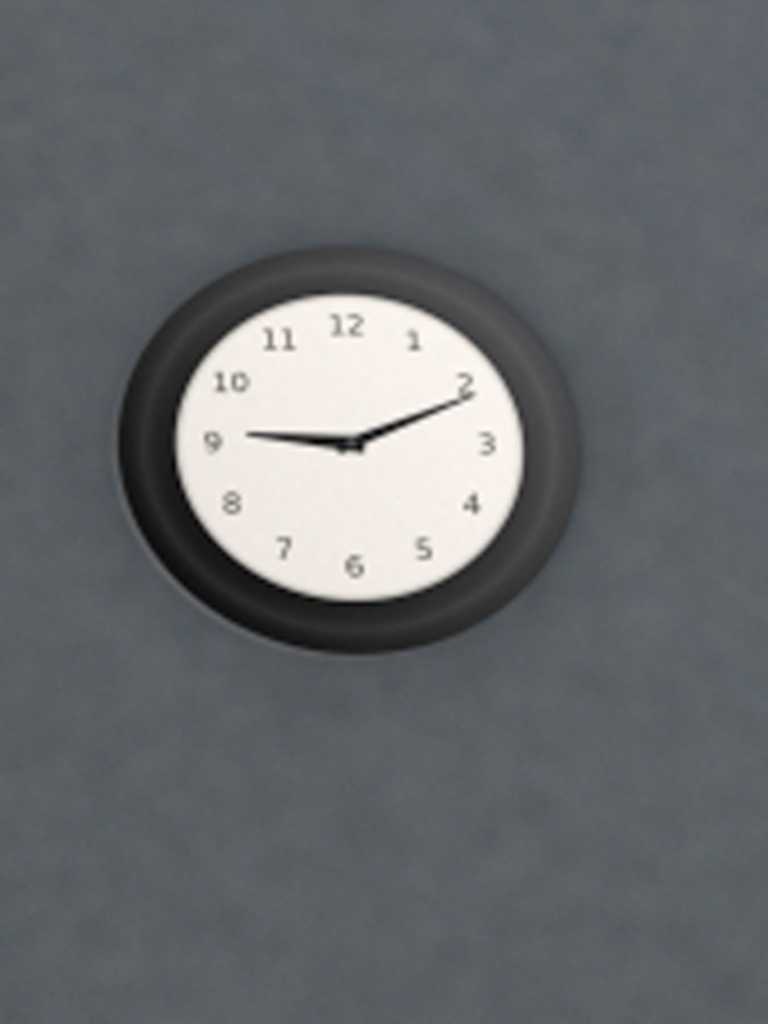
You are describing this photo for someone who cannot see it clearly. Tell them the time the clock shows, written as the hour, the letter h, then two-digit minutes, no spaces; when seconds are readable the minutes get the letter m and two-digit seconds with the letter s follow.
9h11
